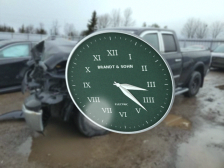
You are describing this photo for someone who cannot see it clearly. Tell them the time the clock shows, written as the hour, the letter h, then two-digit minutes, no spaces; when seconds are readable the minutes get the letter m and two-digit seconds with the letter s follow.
3h23
